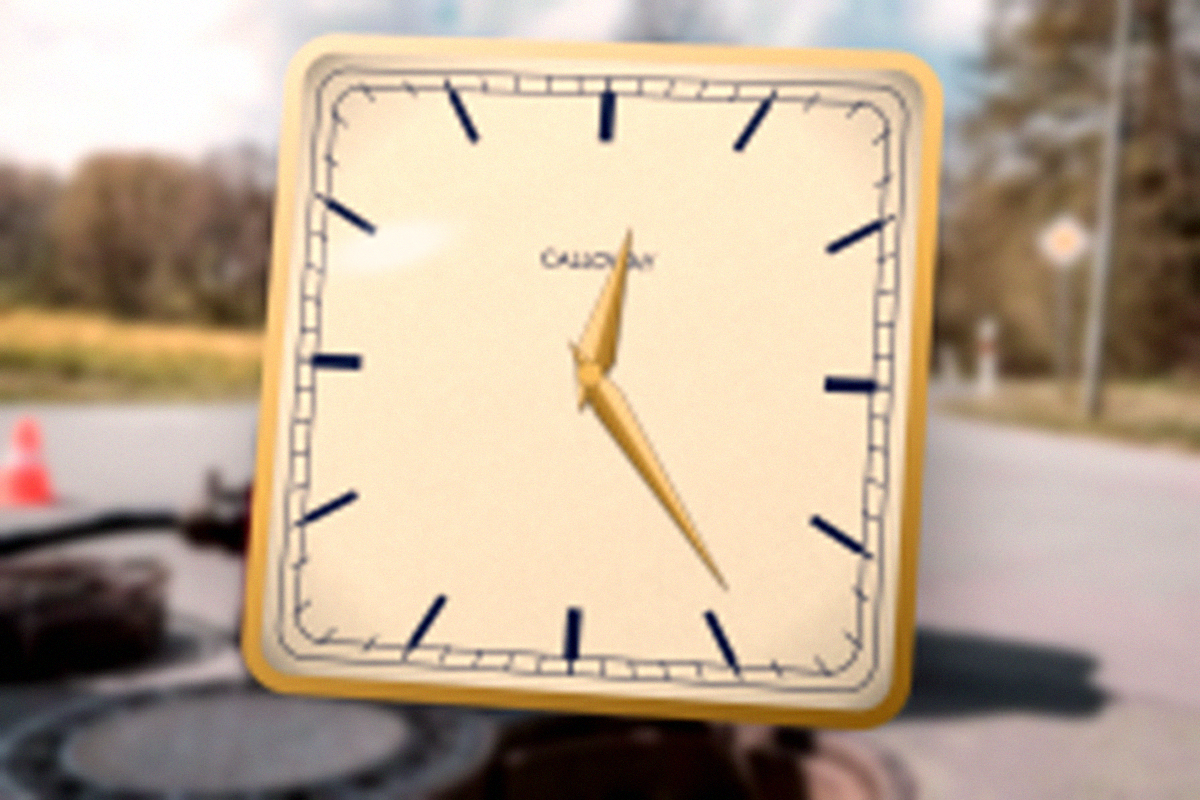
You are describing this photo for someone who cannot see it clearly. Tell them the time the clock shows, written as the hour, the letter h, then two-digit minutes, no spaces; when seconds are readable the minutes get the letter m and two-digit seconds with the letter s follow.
12h24
